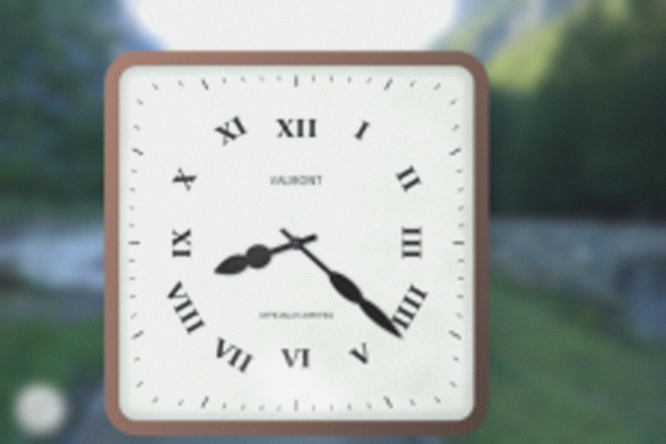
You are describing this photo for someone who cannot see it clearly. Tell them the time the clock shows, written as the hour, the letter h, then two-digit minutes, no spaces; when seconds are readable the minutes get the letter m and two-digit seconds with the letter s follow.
8h22
